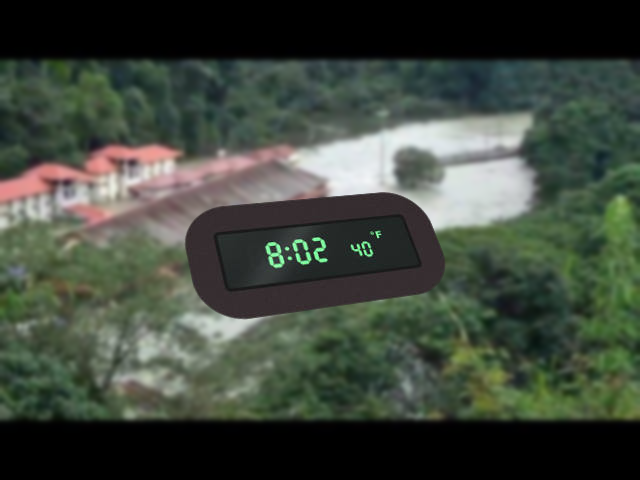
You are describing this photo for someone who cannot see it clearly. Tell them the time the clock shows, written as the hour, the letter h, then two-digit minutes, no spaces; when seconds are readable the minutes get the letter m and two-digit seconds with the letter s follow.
8h02
